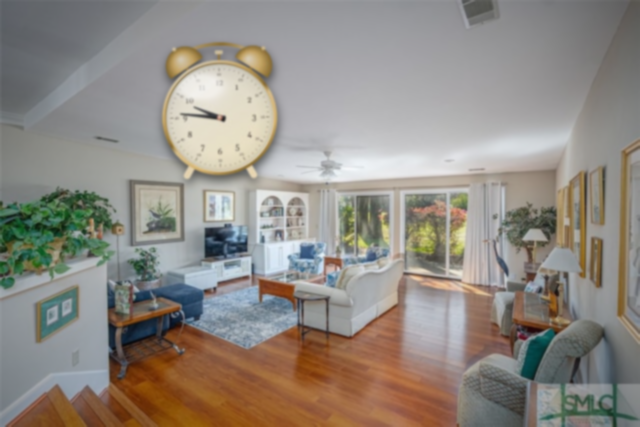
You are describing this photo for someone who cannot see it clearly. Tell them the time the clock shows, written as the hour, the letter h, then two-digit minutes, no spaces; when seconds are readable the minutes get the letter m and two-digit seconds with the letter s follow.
9h46
